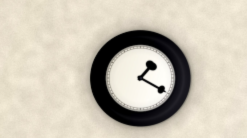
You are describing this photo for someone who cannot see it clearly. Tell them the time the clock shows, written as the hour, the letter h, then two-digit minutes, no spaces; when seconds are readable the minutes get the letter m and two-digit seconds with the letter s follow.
1h20
